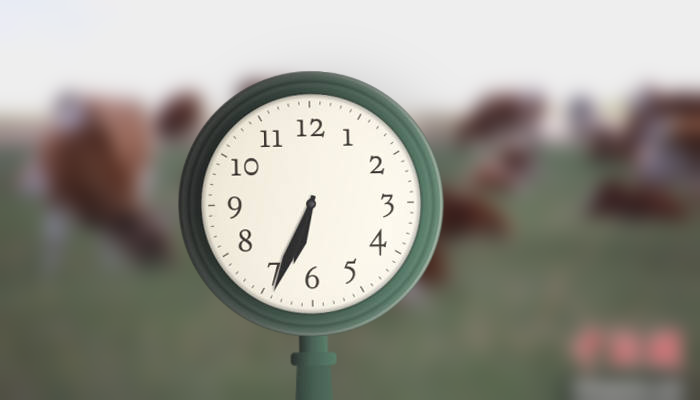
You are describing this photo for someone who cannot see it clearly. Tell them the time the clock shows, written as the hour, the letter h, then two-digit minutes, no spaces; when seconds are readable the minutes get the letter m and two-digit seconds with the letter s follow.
6h34
